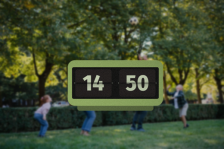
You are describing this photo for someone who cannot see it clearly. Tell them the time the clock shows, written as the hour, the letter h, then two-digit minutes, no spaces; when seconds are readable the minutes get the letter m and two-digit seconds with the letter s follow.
14h50
